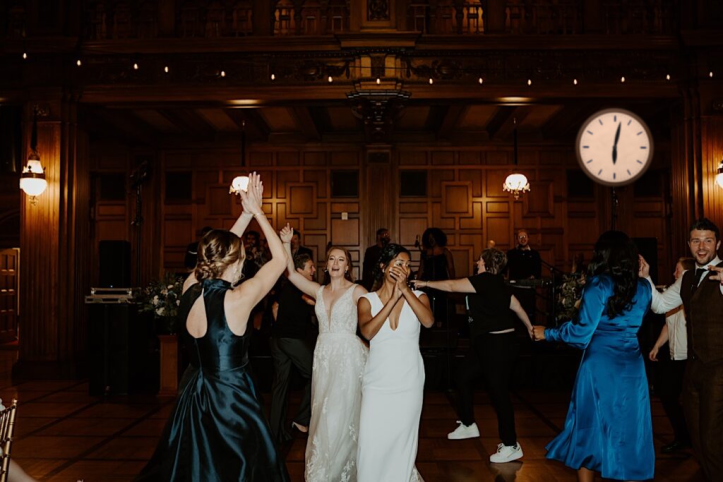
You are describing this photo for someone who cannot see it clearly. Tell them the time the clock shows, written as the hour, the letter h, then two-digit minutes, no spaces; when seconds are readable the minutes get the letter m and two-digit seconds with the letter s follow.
6h02
